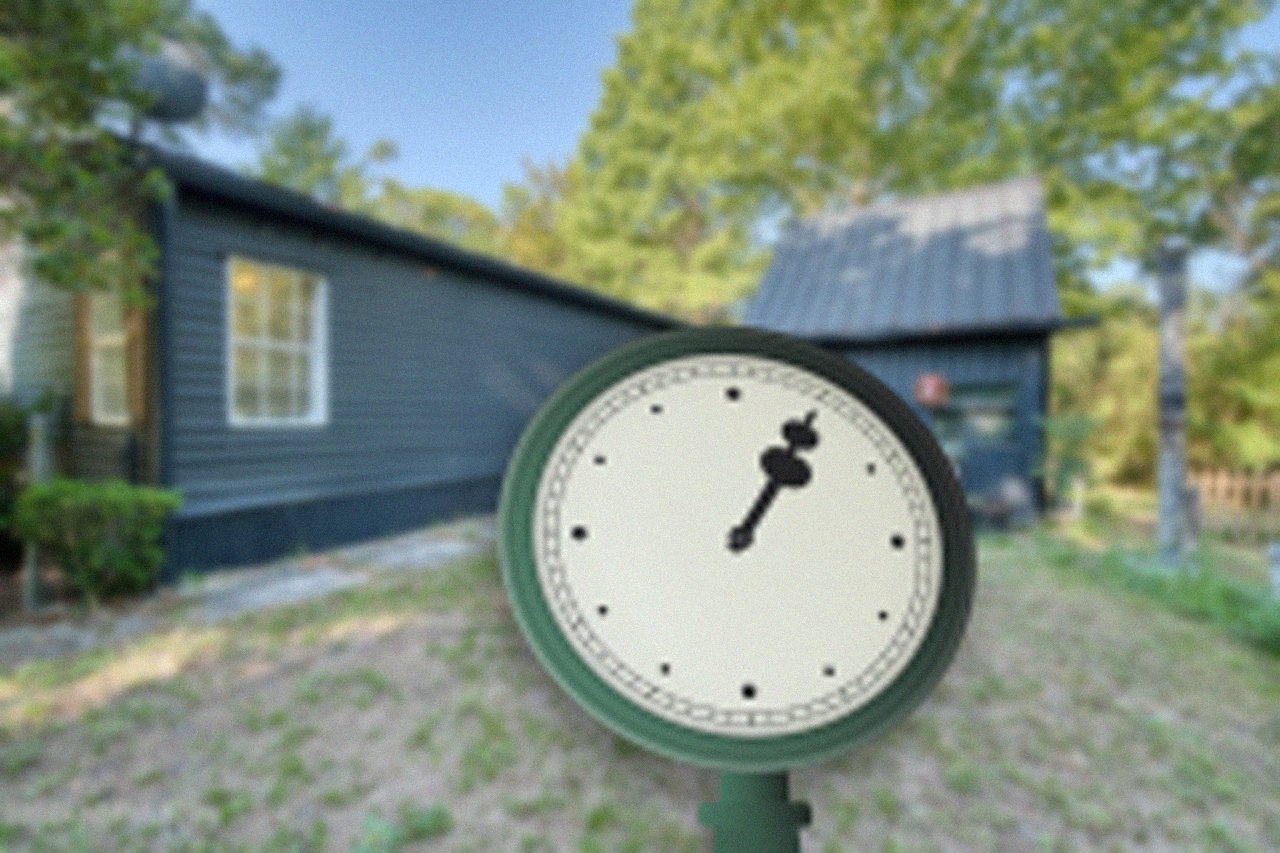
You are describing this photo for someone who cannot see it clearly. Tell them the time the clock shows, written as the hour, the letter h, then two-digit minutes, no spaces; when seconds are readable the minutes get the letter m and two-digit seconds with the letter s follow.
1h05
